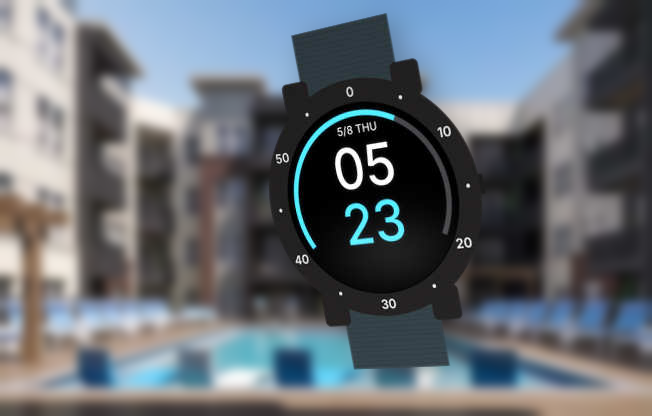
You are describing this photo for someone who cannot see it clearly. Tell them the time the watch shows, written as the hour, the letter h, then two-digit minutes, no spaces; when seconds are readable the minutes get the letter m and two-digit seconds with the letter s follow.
5h23
